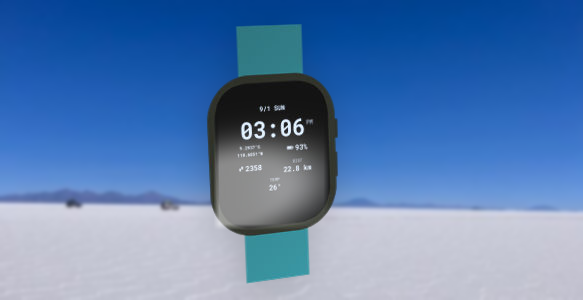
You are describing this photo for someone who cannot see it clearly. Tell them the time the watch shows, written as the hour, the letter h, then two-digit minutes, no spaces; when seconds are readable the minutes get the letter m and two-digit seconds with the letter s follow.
3h06
